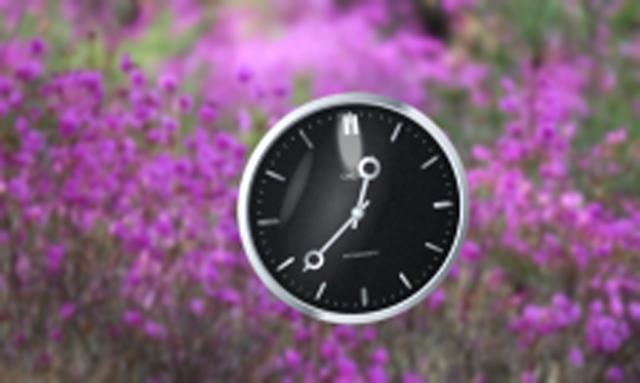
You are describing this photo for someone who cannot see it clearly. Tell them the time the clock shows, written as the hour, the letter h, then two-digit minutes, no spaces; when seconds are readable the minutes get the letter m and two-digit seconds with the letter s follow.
12h38
